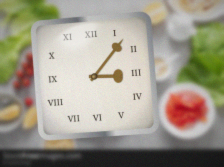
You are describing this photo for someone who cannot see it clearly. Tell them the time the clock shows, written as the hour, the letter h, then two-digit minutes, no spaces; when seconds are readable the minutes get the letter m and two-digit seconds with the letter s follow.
3h07
